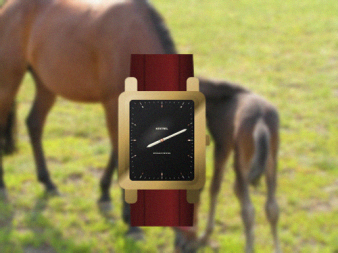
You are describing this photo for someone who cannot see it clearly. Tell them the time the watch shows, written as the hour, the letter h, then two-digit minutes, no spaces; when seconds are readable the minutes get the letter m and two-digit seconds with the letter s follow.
8h11
